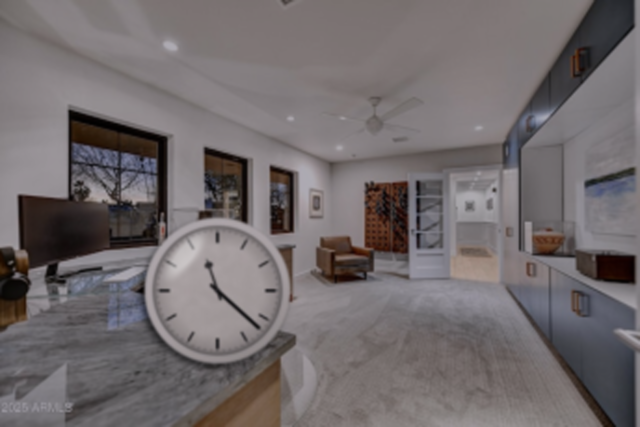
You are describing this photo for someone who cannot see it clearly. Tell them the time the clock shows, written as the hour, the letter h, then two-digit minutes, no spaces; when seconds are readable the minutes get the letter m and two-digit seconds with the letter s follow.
11h22
